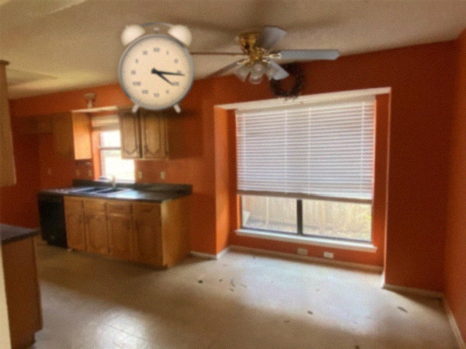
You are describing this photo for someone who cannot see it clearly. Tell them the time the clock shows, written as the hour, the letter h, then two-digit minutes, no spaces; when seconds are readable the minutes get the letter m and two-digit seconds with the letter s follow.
4h16
